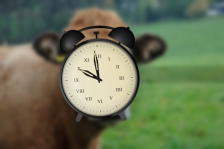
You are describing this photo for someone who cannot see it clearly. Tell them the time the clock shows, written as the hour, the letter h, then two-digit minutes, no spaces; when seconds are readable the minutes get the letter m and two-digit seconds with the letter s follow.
9h59
